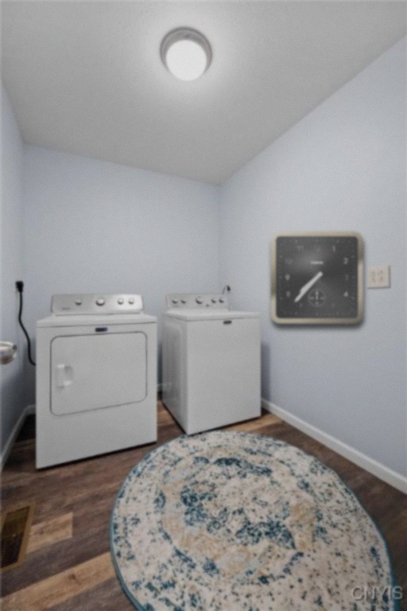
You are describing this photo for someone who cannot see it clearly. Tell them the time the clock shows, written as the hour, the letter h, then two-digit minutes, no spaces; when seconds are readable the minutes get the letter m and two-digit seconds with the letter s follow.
7h37
